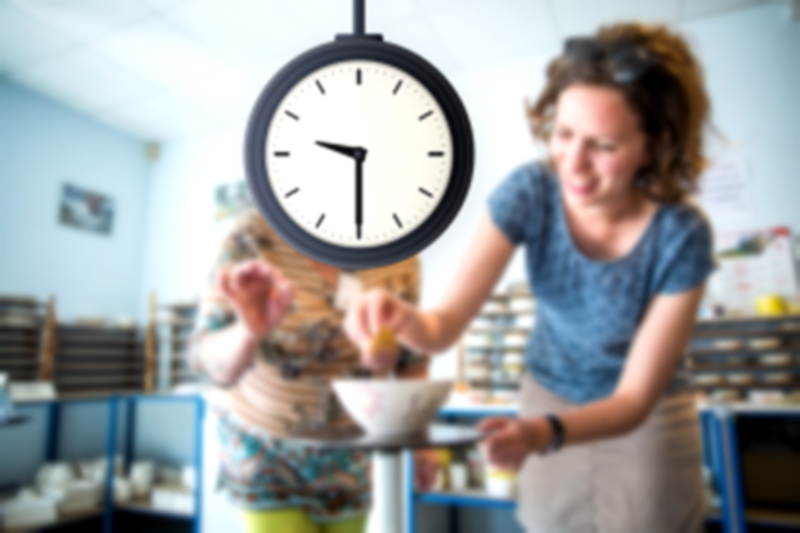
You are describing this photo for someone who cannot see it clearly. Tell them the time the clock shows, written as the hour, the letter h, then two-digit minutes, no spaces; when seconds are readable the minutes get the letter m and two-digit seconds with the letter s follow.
9h30
